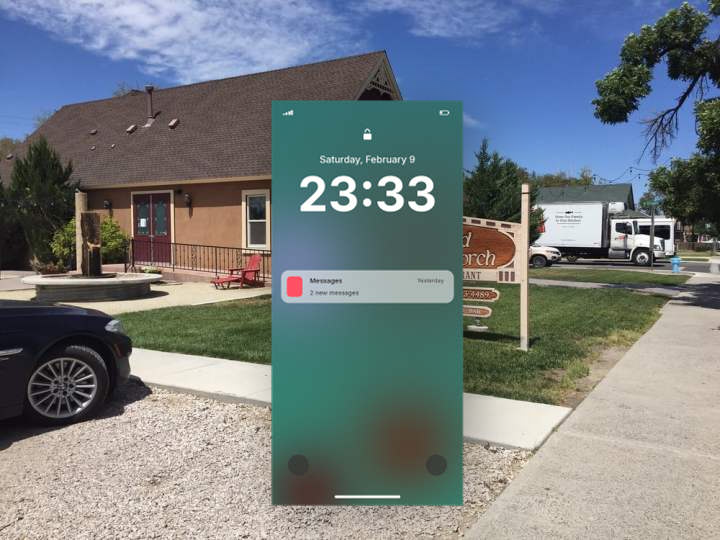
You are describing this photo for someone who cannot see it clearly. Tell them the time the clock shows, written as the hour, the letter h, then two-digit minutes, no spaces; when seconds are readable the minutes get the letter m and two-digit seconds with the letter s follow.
23h33
